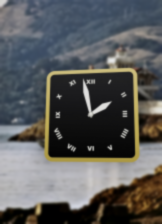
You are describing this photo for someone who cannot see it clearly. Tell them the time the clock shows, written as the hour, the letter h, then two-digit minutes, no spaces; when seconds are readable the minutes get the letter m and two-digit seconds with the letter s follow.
1h58
